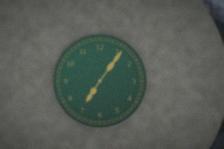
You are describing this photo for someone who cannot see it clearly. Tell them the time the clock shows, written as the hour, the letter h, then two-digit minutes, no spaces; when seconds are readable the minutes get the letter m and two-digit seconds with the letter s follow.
7h06
